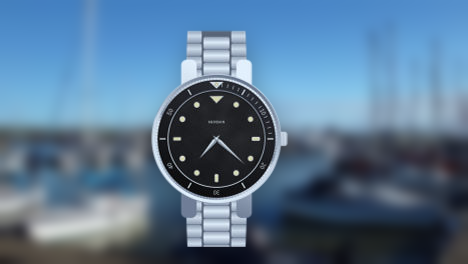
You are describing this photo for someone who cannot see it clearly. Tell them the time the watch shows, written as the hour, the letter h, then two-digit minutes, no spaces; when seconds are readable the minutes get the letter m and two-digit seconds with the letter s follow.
7h22
